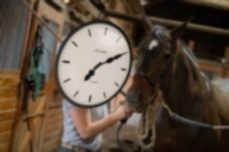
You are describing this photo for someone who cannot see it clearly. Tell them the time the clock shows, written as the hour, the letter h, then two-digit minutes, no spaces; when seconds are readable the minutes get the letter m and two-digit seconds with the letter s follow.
7h10
